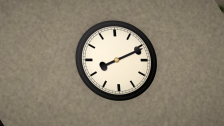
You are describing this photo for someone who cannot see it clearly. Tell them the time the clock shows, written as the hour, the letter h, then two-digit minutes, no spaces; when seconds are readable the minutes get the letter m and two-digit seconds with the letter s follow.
8h11
